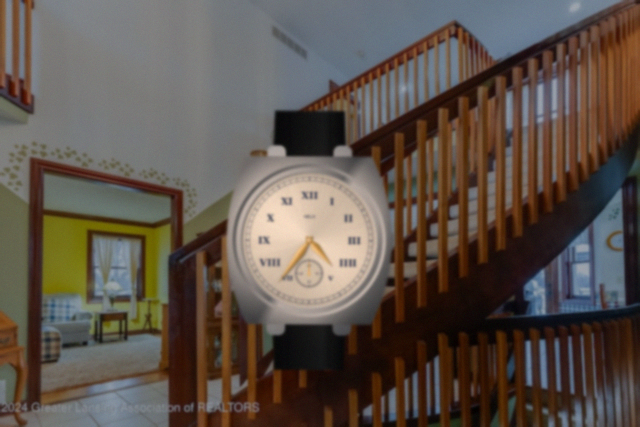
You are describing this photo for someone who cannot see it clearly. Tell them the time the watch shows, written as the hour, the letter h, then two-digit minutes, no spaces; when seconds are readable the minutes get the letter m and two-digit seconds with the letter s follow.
4h36
